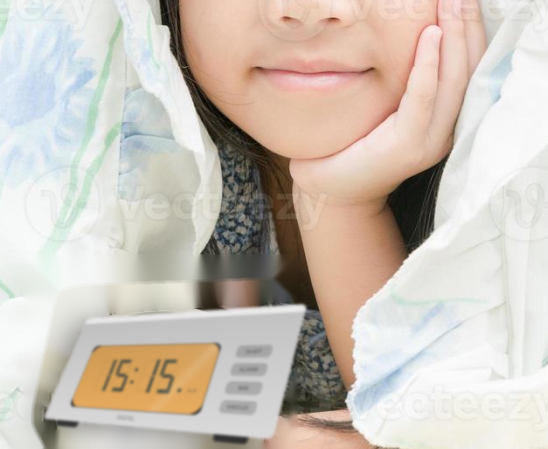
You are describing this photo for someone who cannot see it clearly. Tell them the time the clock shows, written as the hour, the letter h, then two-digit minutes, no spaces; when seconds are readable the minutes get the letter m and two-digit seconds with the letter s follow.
15h15
